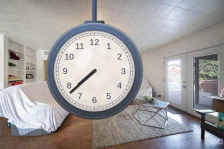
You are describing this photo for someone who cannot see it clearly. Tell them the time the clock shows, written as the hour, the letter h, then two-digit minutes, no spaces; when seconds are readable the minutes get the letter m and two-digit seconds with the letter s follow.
7h38
